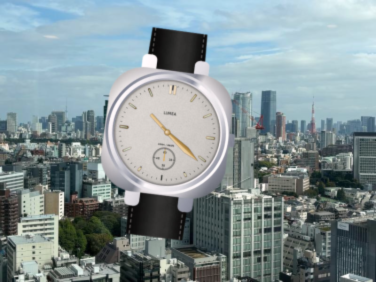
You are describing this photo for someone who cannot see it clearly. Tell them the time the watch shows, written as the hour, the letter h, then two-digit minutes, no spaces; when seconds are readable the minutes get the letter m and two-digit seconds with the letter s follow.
10h21
